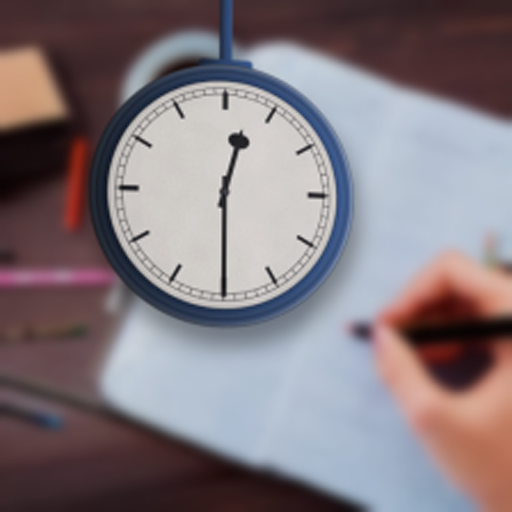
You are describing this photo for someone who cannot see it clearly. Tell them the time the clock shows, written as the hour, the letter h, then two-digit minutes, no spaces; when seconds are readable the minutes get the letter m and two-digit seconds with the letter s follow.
12h30
